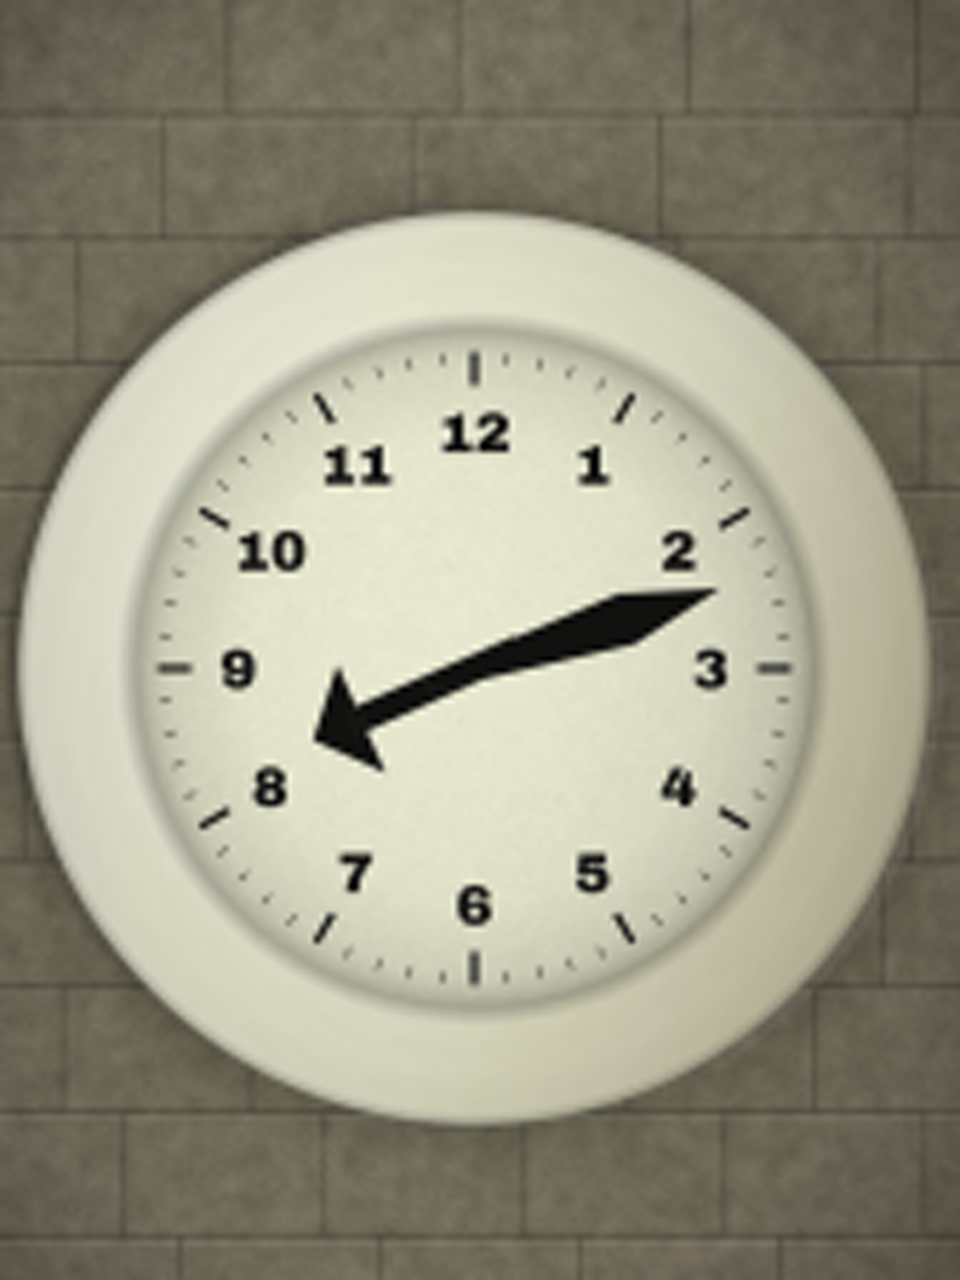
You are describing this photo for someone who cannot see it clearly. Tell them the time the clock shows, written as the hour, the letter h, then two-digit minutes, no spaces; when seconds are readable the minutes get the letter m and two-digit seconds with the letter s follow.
8h12
